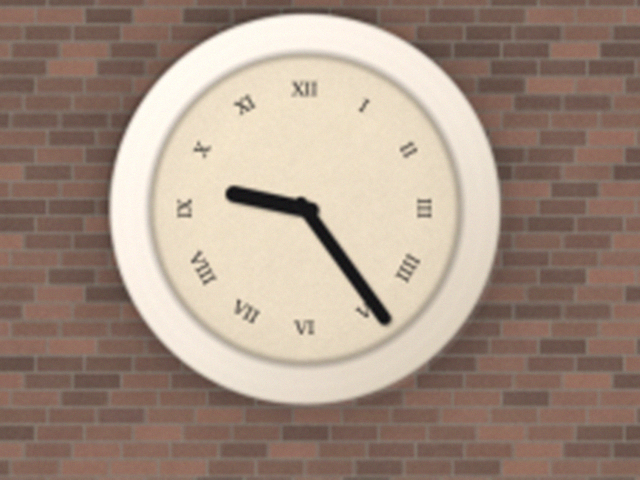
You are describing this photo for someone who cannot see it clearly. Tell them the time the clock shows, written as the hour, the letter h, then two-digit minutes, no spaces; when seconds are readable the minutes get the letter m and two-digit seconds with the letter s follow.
9h24
